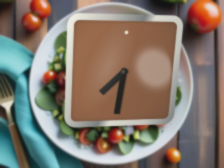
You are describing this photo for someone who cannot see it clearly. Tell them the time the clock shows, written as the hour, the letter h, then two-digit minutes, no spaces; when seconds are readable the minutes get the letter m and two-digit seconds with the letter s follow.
7h31
